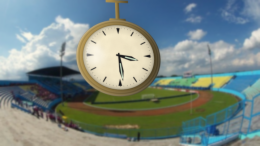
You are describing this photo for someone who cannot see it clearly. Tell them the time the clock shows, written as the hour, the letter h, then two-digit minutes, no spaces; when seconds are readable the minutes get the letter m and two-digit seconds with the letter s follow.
3h29
